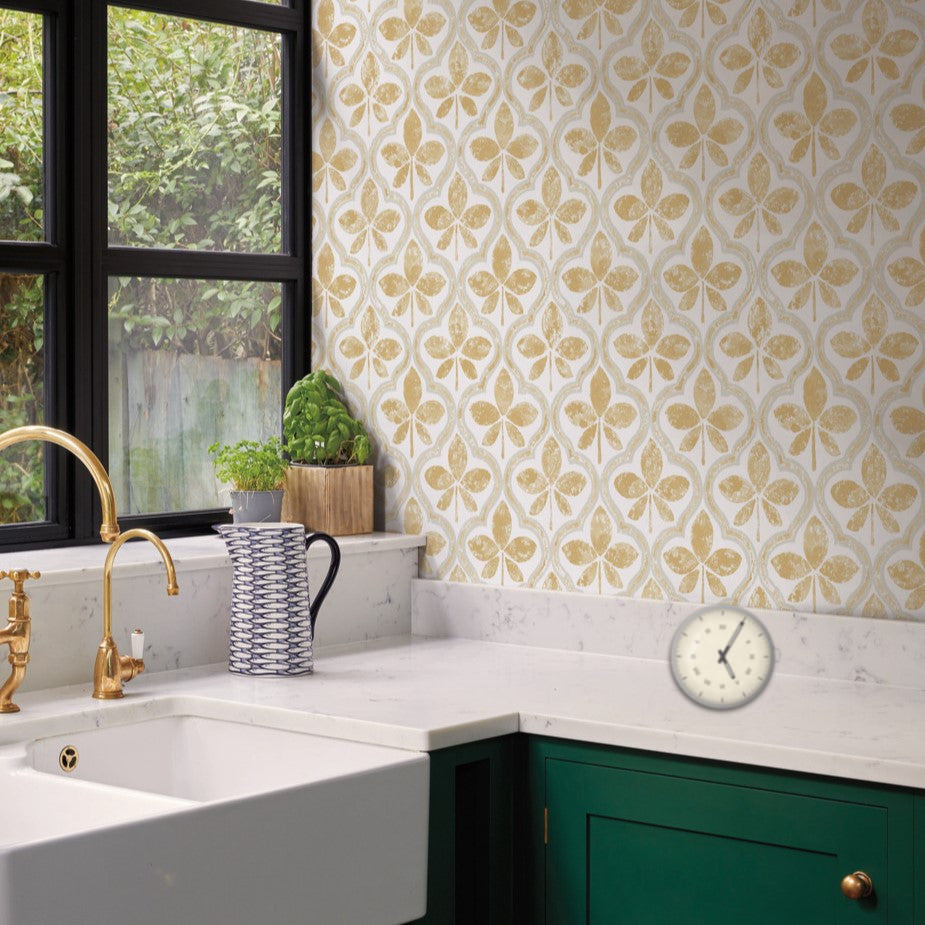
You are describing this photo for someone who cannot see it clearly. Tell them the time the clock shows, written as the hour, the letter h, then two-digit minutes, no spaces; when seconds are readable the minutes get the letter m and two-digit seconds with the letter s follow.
5h05
